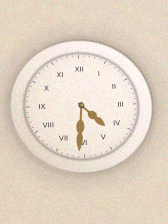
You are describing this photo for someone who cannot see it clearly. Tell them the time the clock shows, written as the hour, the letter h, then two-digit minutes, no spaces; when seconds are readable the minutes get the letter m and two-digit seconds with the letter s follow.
4h31
